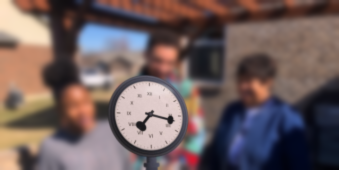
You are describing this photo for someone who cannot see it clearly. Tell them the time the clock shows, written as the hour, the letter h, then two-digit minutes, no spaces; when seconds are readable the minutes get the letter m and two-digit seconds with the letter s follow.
7h17
